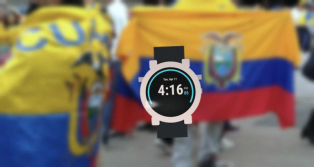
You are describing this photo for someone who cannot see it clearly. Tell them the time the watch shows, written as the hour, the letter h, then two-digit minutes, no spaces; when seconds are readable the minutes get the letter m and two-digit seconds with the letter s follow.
4h16
